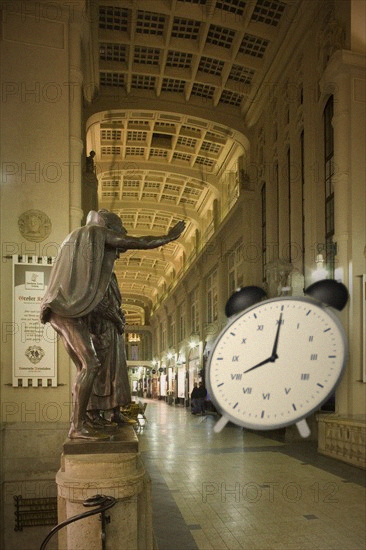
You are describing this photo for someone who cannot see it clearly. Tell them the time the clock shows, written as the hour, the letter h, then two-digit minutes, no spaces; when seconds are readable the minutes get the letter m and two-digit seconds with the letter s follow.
8h00
